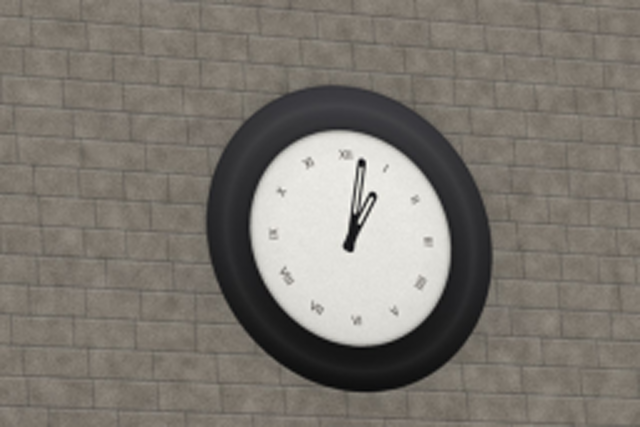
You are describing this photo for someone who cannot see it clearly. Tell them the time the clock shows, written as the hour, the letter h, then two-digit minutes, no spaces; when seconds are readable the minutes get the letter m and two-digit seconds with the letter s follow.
1h02
